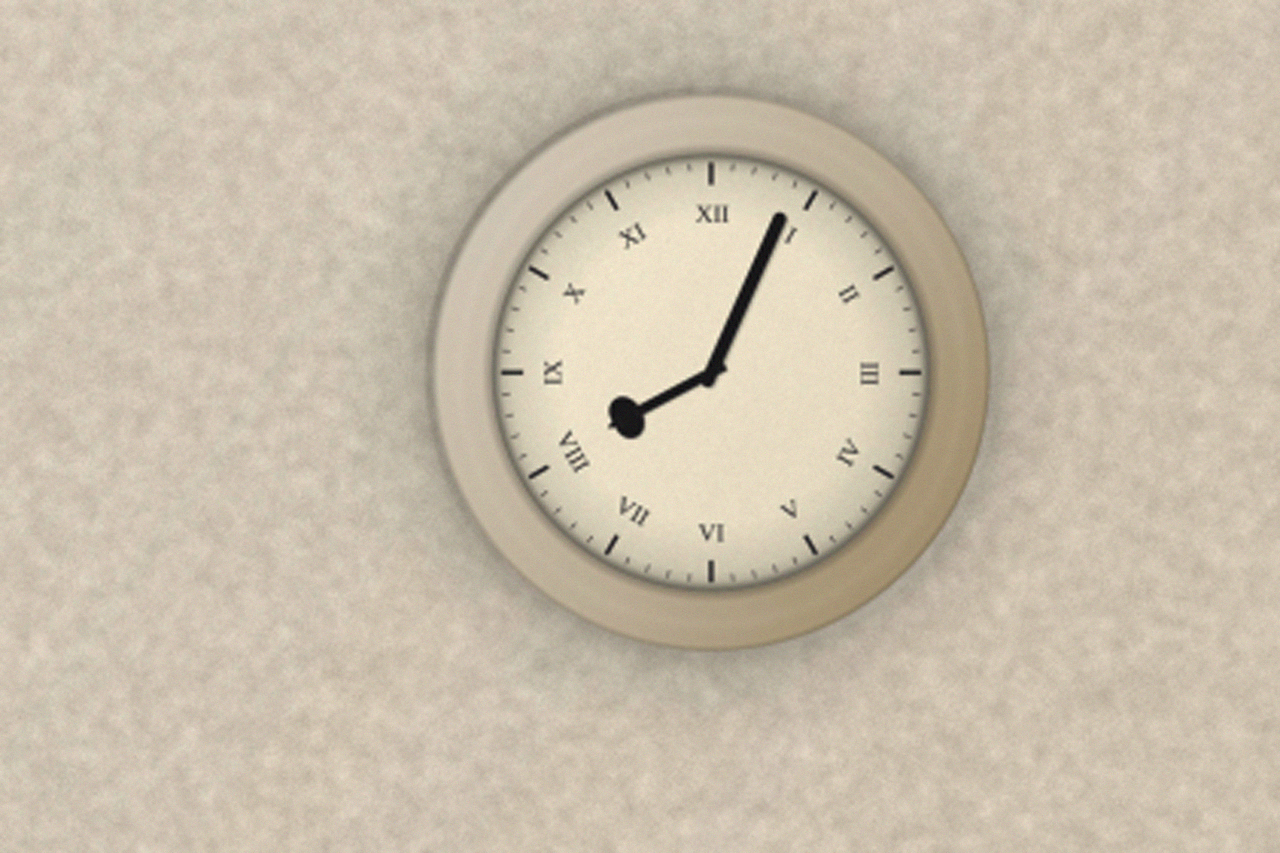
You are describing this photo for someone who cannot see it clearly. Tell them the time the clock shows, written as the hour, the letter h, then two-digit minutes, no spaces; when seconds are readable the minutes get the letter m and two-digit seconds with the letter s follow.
8h04
